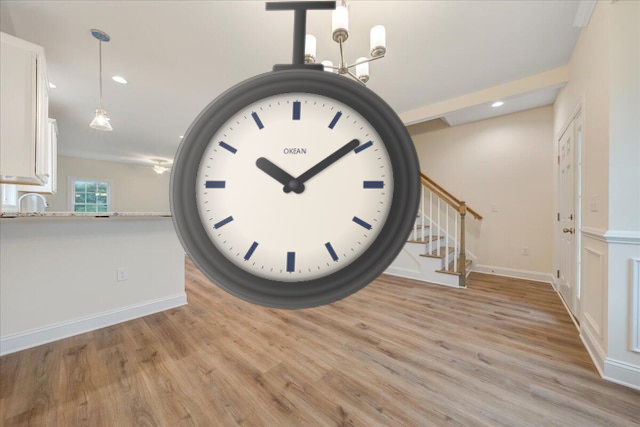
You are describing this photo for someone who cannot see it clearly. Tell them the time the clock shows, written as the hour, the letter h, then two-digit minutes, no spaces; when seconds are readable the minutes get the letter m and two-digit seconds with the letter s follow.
10h09
